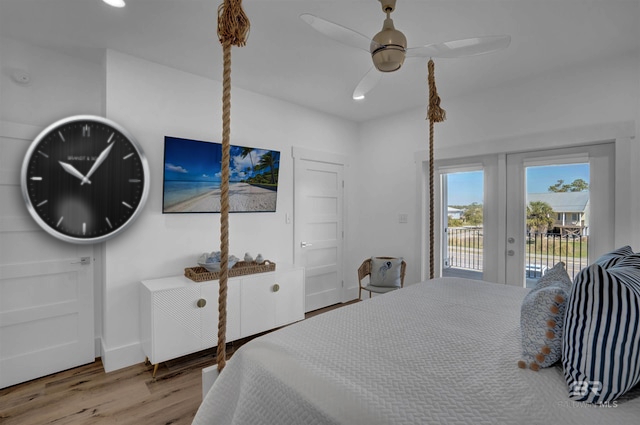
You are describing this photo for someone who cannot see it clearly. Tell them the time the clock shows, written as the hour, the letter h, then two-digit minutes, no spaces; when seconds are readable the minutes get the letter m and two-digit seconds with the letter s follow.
10h06
